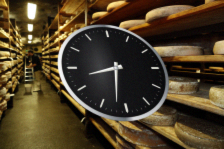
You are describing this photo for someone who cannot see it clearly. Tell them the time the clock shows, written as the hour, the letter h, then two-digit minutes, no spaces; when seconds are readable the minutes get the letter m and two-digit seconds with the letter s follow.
8h32
